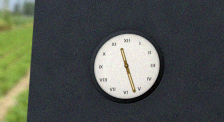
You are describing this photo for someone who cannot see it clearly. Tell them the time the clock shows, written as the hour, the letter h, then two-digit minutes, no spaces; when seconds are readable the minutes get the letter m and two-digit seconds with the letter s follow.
11h27
